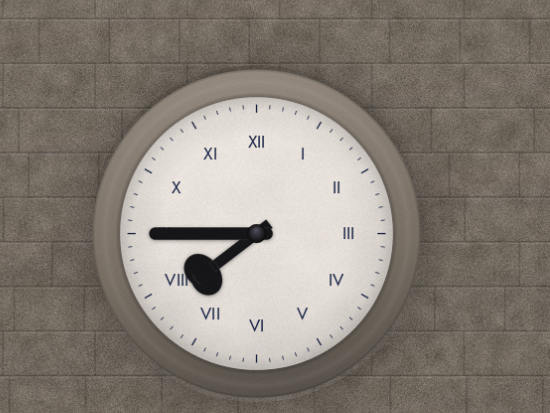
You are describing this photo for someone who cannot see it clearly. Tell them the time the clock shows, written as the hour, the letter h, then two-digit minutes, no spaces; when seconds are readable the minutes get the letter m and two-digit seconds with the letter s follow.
7h45
